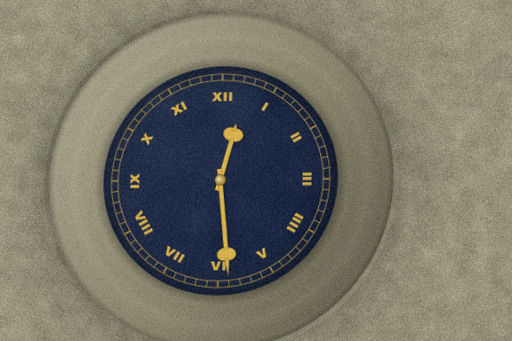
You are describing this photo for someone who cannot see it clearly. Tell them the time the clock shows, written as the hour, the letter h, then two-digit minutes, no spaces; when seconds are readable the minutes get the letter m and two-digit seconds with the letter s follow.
12h29
